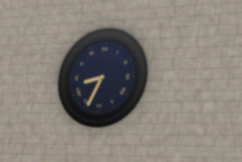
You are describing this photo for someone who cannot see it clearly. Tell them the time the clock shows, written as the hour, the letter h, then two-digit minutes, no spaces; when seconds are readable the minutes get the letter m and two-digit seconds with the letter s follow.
8h34
